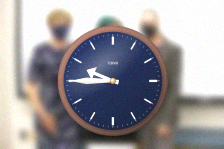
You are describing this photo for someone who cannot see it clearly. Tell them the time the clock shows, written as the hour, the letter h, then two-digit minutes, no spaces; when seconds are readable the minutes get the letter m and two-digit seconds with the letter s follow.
9h45
